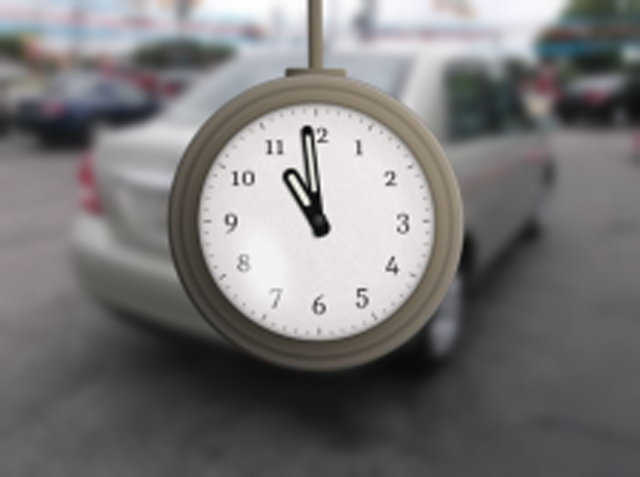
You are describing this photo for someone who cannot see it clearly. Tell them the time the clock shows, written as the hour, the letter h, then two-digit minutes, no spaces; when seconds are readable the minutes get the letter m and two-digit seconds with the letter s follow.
10h59
